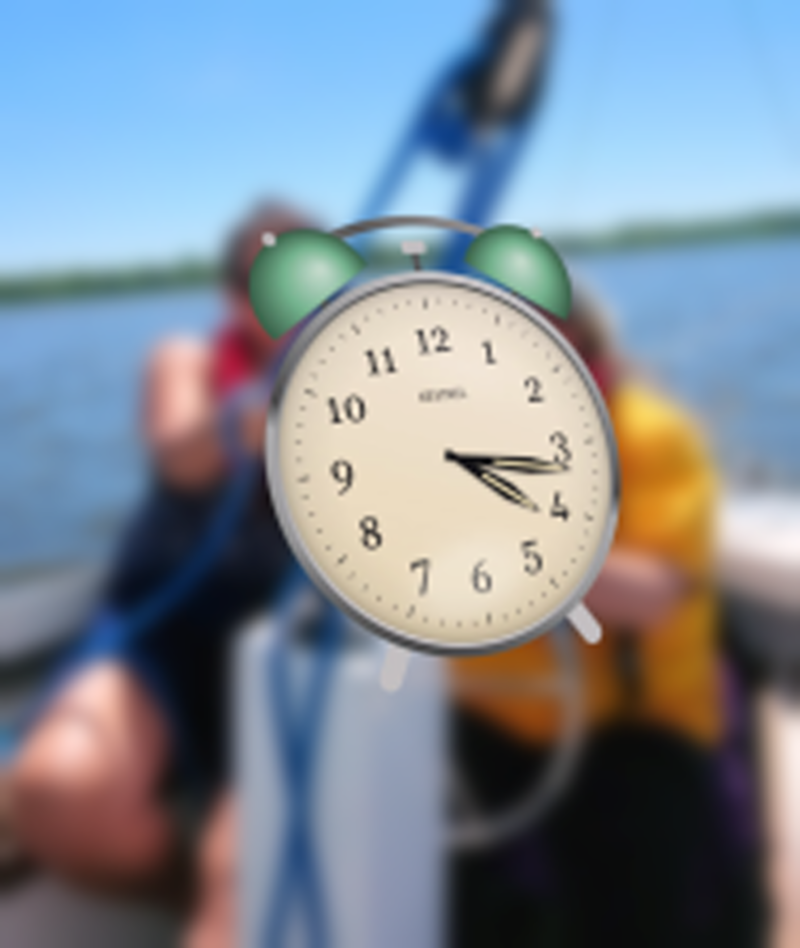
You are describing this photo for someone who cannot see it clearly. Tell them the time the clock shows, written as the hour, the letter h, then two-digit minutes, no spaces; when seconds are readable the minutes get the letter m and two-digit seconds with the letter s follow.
4h17
